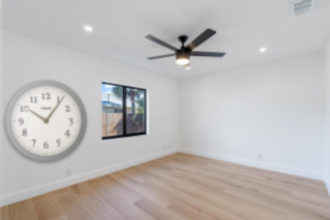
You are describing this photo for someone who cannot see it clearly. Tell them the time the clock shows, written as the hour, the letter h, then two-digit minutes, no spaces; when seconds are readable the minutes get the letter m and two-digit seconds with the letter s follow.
10h06
